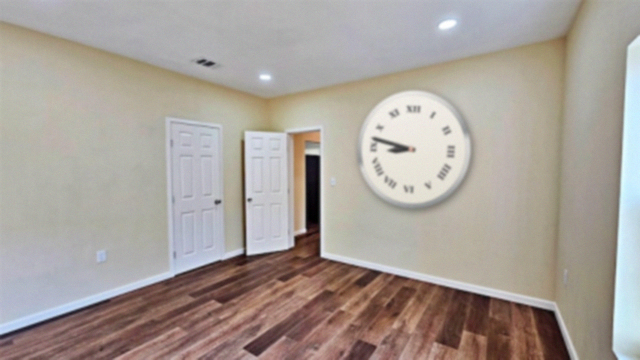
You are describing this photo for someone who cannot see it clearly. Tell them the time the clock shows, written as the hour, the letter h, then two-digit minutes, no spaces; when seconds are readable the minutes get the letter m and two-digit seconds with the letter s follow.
8h47
